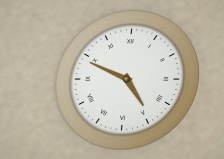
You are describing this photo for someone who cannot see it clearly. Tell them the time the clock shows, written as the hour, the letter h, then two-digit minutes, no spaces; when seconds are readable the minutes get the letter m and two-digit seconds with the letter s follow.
4h49
